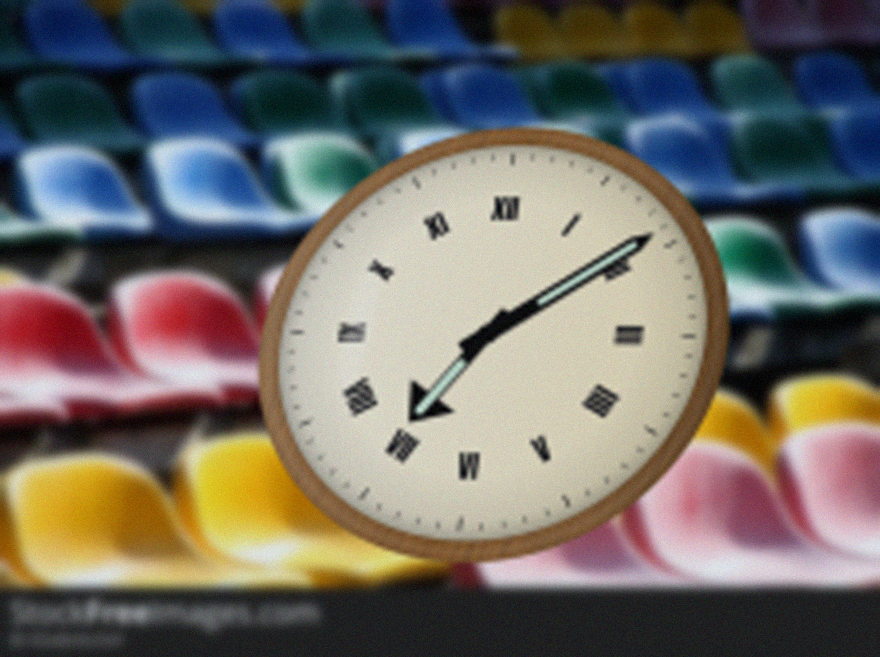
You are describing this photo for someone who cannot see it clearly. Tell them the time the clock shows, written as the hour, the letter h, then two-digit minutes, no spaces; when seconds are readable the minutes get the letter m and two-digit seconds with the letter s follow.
7h09
